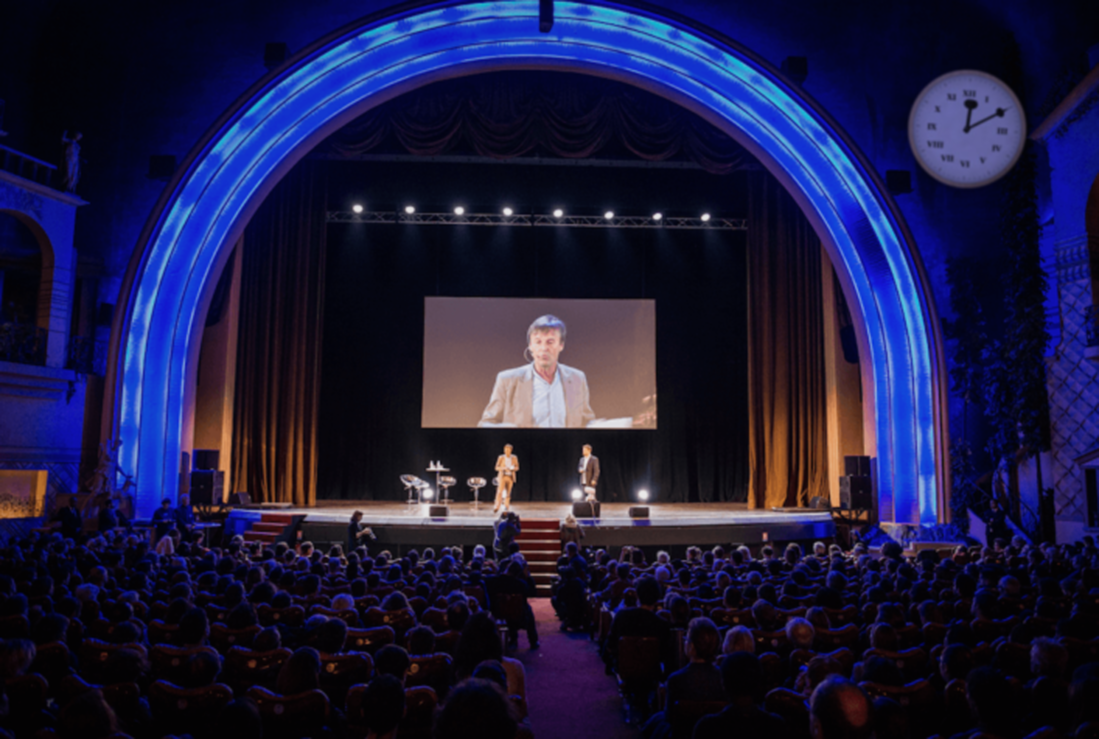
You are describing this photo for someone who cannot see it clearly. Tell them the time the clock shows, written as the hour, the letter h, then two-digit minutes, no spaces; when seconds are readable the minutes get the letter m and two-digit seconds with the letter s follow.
12h10
